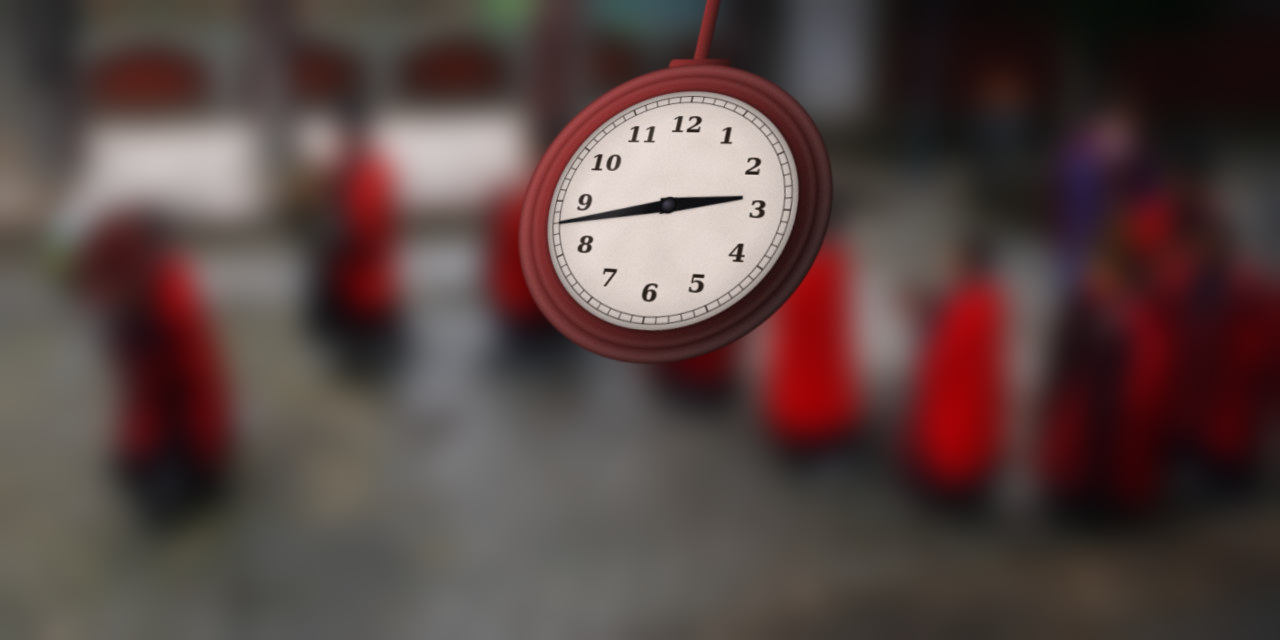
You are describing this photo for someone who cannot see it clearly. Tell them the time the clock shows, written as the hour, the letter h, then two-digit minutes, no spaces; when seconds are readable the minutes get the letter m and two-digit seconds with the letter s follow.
2h43
